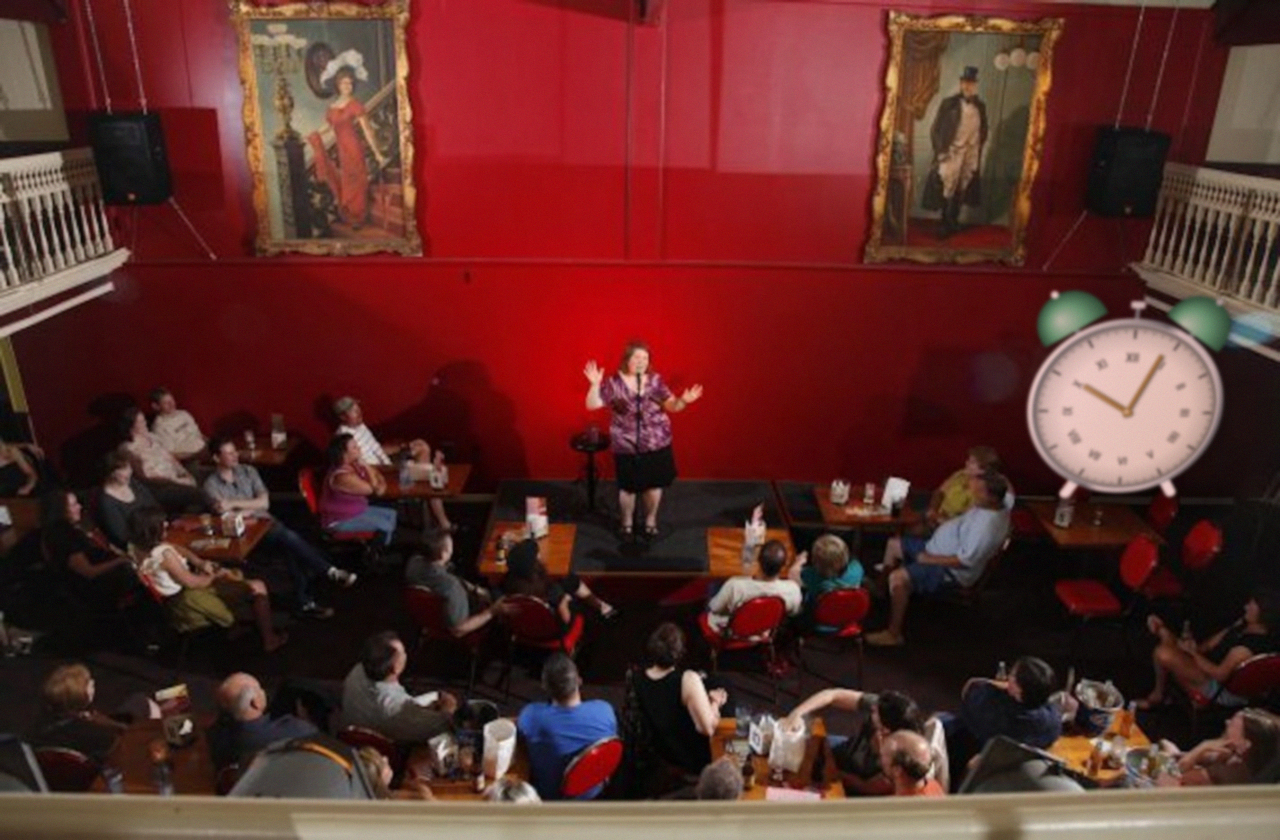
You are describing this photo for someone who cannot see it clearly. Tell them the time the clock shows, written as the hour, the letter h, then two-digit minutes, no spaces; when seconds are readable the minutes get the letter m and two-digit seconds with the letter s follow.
10h04
